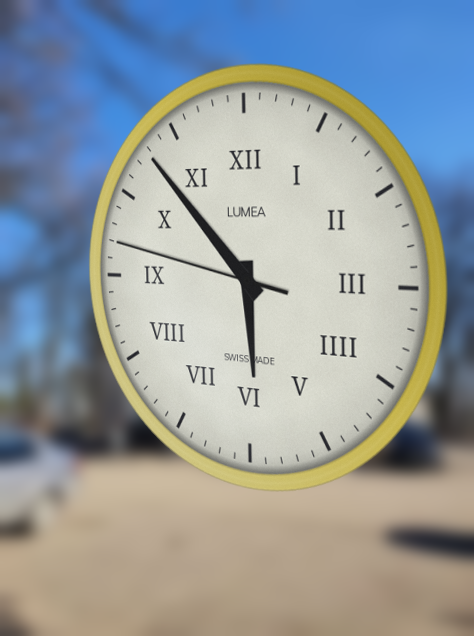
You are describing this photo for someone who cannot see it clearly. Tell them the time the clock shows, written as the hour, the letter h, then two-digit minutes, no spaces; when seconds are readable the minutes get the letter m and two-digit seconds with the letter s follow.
5h52m47s
